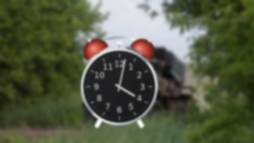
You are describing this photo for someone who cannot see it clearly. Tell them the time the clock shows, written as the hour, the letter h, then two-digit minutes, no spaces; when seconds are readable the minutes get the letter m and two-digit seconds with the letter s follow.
4h02
